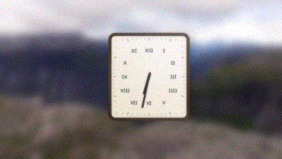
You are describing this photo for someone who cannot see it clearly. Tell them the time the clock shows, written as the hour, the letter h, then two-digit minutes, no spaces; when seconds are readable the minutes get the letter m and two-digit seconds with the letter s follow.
6h32
